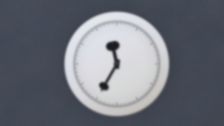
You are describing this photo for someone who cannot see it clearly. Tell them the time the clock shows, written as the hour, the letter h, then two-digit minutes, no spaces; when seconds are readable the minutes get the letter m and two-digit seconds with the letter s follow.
11h35
